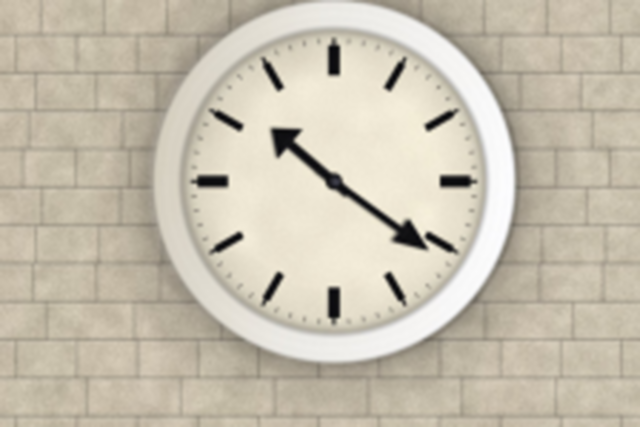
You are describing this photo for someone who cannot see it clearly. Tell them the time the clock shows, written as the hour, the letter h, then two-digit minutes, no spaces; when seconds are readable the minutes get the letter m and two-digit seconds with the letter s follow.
10h21
